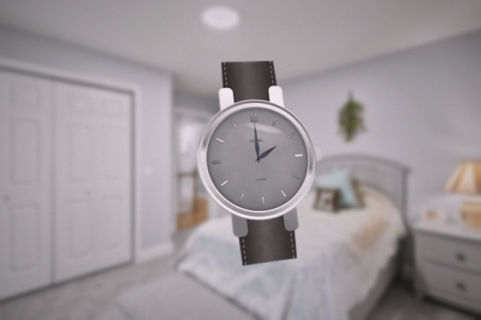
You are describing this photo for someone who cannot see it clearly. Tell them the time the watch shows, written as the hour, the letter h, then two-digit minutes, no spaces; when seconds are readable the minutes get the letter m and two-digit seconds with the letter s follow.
2h00
